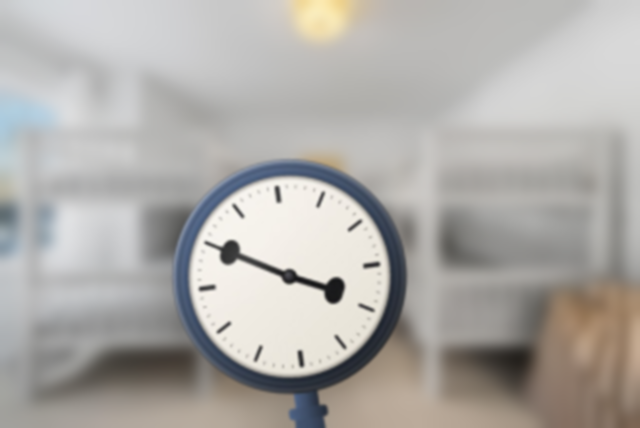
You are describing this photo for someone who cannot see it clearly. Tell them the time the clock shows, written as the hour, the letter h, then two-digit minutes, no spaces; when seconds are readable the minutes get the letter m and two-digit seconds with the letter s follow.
3h50
